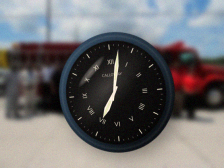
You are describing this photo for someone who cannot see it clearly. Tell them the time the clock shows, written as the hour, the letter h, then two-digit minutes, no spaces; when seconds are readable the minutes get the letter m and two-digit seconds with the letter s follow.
7h02
